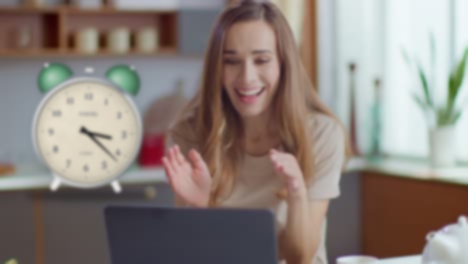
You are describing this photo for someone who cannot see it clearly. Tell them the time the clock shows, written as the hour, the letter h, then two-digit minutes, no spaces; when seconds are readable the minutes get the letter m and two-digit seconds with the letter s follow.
3h22
